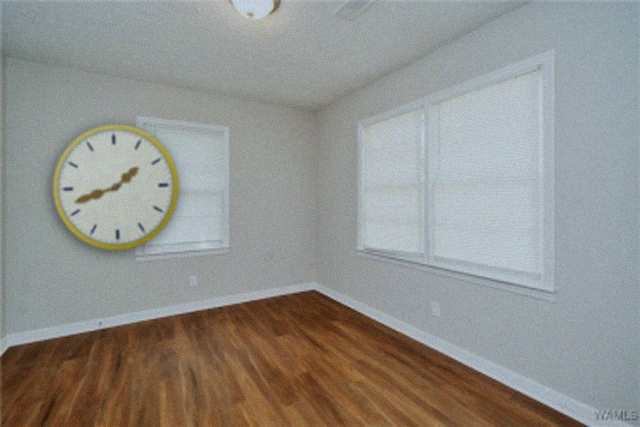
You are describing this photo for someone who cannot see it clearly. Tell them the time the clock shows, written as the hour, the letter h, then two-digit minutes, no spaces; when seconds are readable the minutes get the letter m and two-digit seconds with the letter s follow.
1h42
